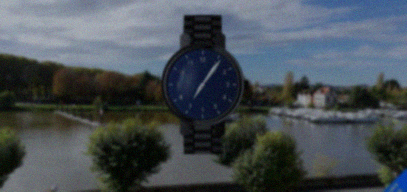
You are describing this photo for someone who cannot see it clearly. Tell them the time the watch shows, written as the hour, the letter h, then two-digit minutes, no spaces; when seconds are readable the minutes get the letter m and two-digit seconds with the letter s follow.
7h06
